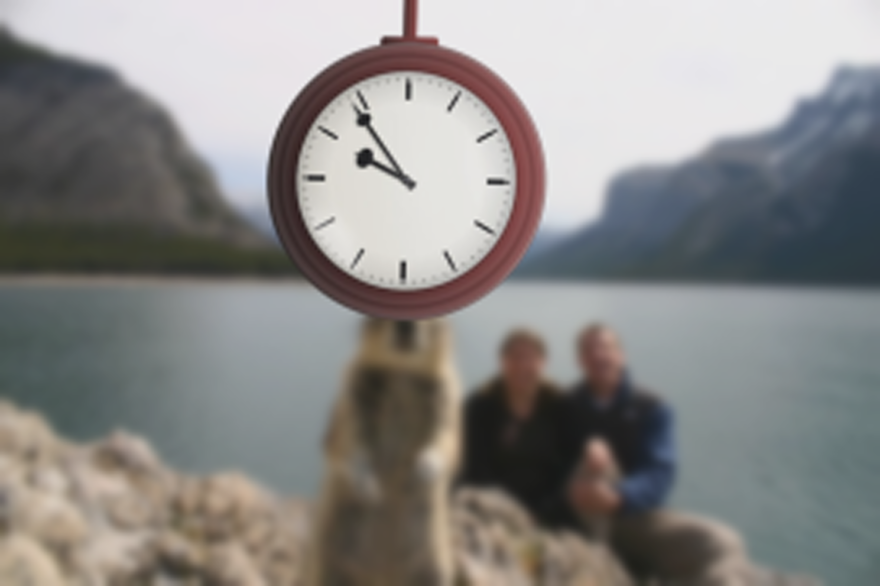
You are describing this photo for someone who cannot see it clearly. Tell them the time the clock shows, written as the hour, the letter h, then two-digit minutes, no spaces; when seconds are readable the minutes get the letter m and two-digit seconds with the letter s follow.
9h54
